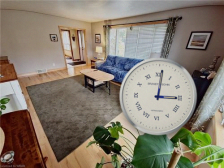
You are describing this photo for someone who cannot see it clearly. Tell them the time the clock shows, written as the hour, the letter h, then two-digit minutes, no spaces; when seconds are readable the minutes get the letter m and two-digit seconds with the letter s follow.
3h01
